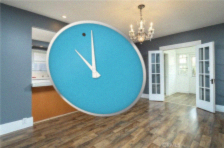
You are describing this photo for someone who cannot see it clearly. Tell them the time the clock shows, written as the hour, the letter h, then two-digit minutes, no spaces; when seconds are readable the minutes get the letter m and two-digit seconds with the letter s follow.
11h02
